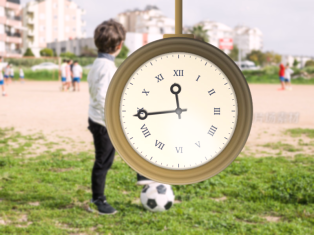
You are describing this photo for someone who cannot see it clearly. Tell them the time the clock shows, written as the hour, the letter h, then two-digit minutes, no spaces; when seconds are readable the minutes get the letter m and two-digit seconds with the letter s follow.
11h44
